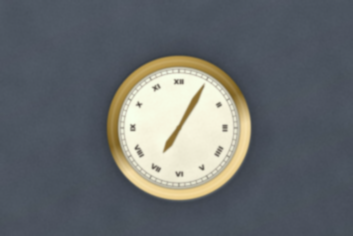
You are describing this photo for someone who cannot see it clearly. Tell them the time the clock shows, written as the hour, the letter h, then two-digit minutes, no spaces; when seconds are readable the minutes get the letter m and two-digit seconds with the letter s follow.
7h05
